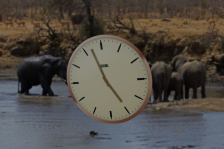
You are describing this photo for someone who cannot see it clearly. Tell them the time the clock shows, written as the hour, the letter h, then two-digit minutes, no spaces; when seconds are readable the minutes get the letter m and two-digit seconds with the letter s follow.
4h57
